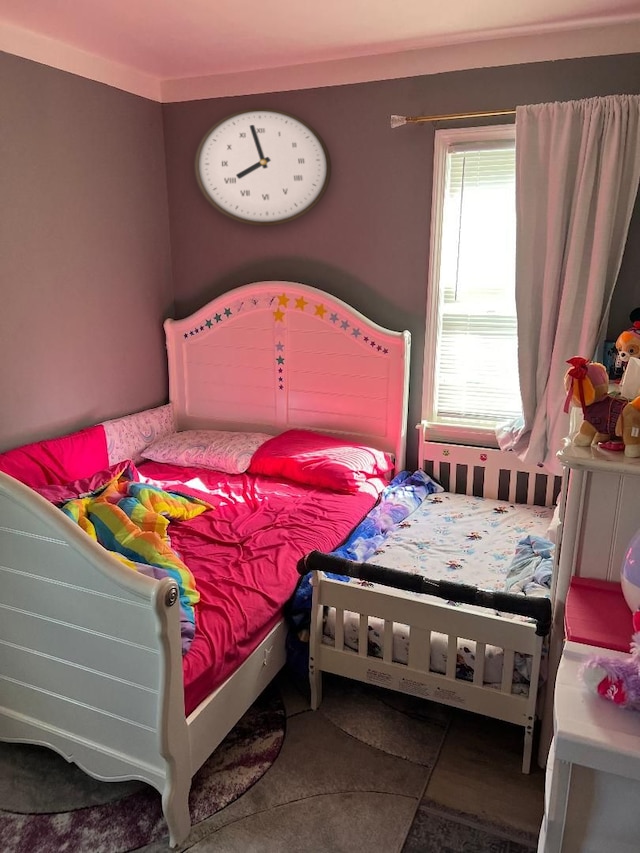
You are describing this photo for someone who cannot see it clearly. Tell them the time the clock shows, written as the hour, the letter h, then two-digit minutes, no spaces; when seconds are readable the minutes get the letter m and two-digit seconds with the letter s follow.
7h58
